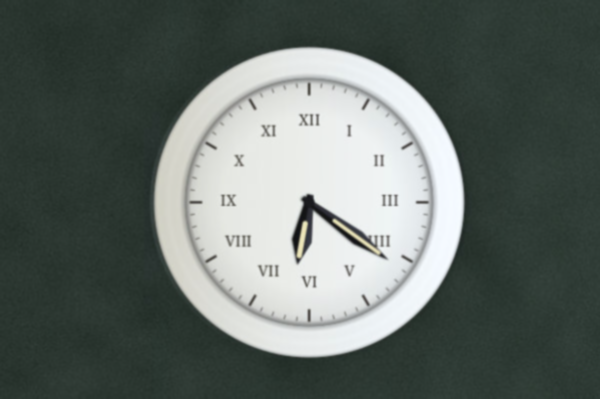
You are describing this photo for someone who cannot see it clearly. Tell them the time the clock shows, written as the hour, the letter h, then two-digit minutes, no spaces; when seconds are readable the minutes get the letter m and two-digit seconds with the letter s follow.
6h21
